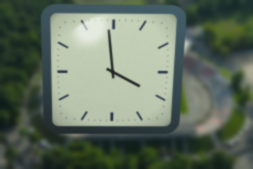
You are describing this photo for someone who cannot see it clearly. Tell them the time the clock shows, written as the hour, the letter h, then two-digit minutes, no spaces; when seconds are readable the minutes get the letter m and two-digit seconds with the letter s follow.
3h59
